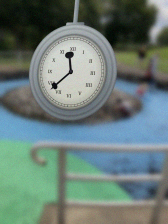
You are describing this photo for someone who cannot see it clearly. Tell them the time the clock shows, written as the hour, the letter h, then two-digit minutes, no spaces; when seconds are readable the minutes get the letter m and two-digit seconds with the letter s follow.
11h38
